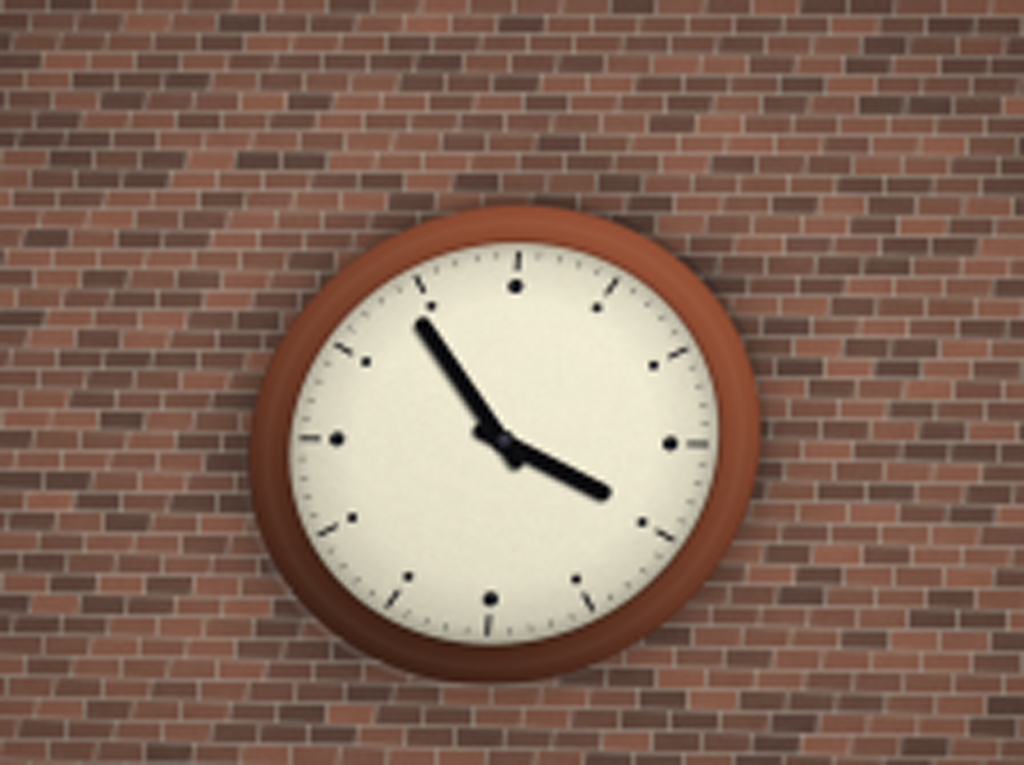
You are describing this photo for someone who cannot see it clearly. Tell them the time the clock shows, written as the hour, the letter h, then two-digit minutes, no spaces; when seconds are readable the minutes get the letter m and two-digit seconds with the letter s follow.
3h54
